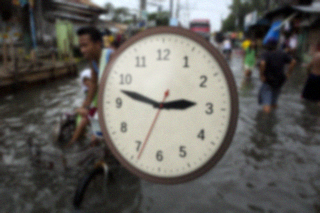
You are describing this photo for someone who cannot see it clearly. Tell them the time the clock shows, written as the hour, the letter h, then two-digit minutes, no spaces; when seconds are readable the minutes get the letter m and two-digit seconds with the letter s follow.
2h47m34s
